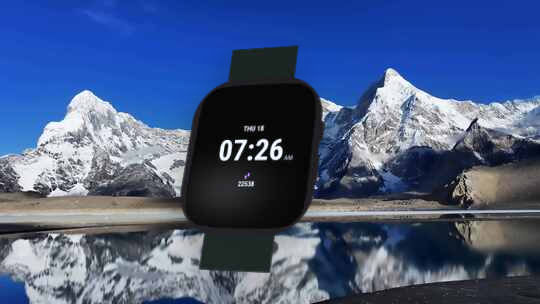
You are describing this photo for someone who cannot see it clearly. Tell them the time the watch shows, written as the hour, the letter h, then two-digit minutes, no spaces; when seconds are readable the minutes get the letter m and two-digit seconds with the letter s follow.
7h26
